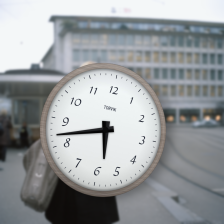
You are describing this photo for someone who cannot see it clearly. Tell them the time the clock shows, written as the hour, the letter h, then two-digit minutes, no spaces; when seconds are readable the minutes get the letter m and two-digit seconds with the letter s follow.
5h42
